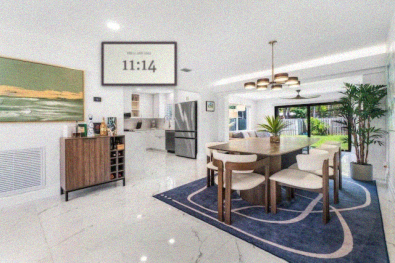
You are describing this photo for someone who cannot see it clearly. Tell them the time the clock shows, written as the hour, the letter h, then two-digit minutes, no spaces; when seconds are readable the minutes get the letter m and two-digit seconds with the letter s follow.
11h14
